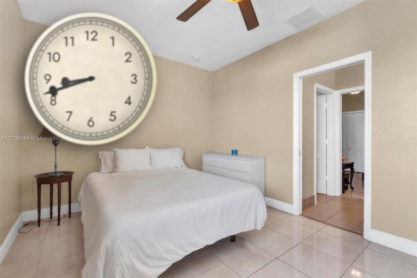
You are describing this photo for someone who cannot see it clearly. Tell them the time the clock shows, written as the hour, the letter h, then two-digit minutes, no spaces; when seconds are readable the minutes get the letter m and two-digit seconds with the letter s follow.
8h42
